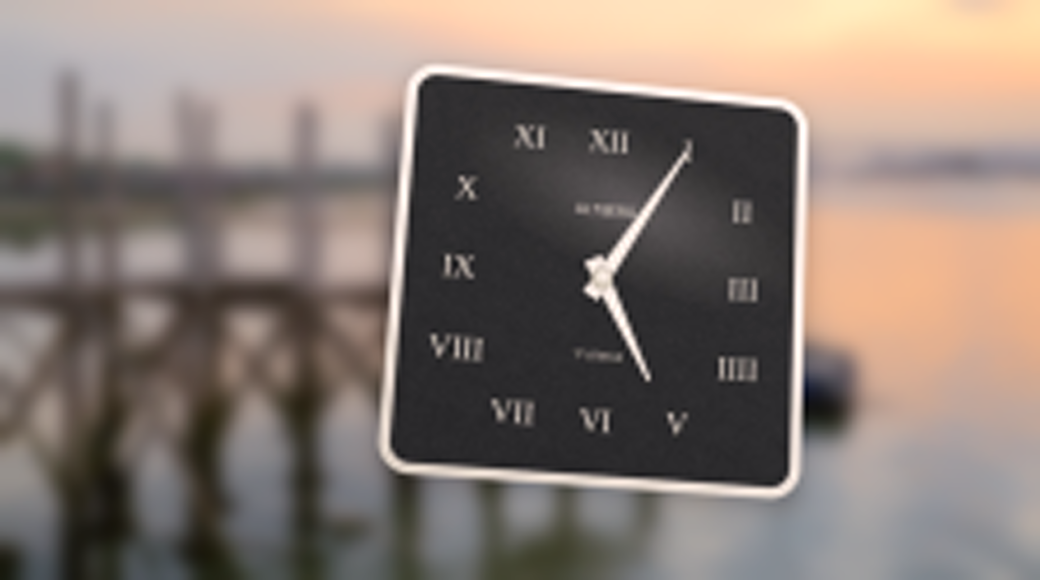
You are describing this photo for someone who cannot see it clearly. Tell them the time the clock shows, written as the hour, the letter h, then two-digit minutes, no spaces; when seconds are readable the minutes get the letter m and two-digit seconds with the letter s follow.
5h05
